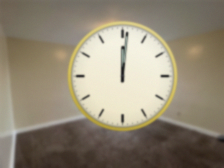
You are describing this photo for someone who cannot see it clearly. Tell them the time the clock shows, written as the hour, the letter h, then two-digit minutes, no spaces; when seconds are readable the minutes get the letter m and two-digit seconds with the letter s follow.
12h01
